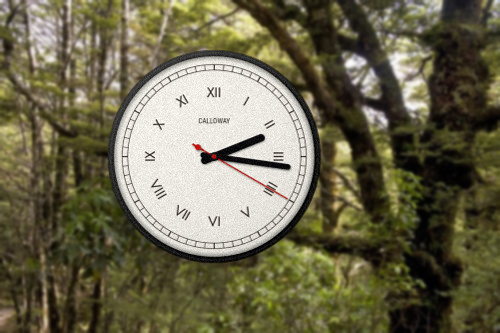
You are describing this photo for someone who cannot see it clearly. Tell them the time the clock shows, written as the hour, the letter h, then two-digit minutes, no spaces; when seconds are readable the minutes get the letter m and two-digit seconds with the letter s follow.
2h16m20s
